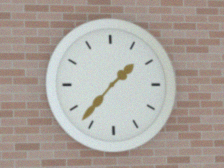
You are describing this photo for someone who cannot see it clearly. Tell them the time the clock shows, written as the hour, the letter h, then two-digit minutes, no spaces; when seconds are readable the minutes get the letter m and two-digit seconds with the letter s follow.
1h37
